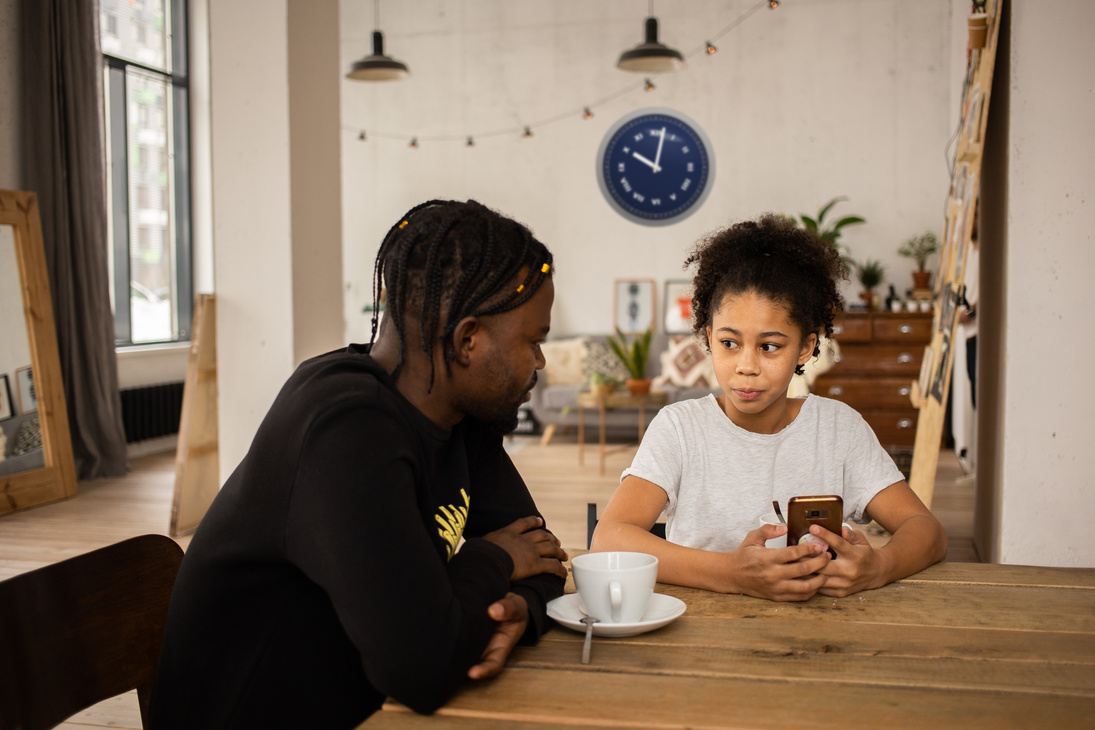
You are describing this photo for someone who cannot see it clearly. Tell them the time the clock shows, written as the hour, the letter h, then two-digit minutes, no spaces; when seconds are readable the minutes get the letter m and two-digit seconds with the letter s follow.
10h02
